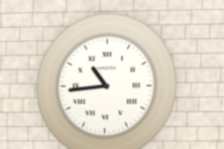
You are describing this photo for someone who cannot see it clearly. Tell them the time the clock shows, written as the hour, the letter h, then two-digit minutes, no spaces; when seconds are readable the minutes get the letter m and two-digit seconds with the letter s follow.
10h44
